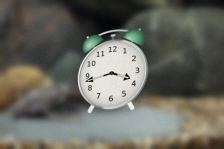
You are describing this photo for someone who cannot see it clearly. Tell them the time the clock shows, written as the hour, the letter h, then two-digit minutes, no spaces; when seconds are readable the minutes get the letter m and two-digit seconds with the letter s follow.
3h43
